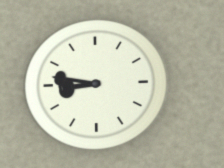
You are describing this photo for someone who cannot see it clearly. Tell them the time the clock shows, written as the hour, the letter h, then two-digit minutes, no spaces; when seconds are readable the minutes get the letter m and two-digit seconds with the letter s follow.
8h47
